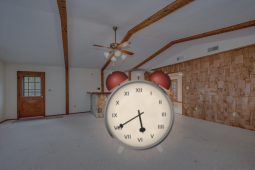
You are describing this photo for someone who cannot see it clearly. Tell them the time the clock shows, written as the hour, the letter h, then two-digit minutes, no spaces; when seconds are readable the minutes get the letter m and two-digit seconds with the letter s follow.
5h40
